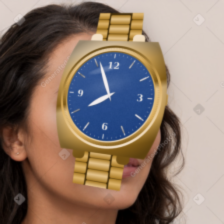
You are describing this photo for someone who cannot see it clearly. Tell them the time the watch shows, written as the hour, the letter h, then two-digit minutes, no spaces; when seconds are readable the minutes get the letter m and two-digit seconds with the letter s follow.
7h56
